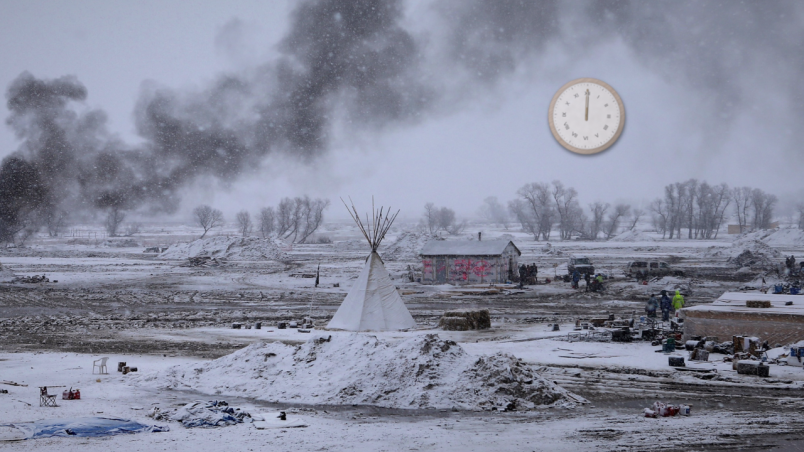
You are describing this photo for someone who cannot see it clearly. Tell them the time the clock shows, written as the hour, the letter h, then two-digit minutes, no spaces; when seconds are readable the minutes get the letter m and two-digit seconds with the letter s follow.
12h00
